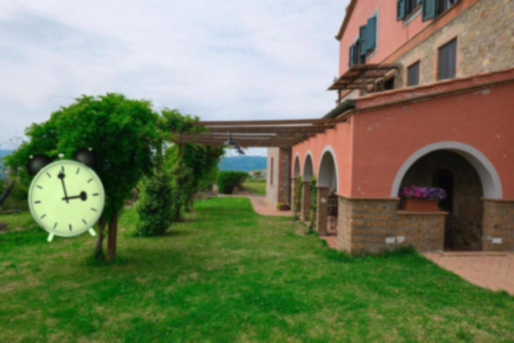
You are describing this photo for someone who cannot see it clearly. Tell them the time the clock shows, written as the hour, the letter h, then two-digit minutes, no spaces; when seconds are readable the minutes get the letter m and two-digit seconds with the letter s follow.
2h59
